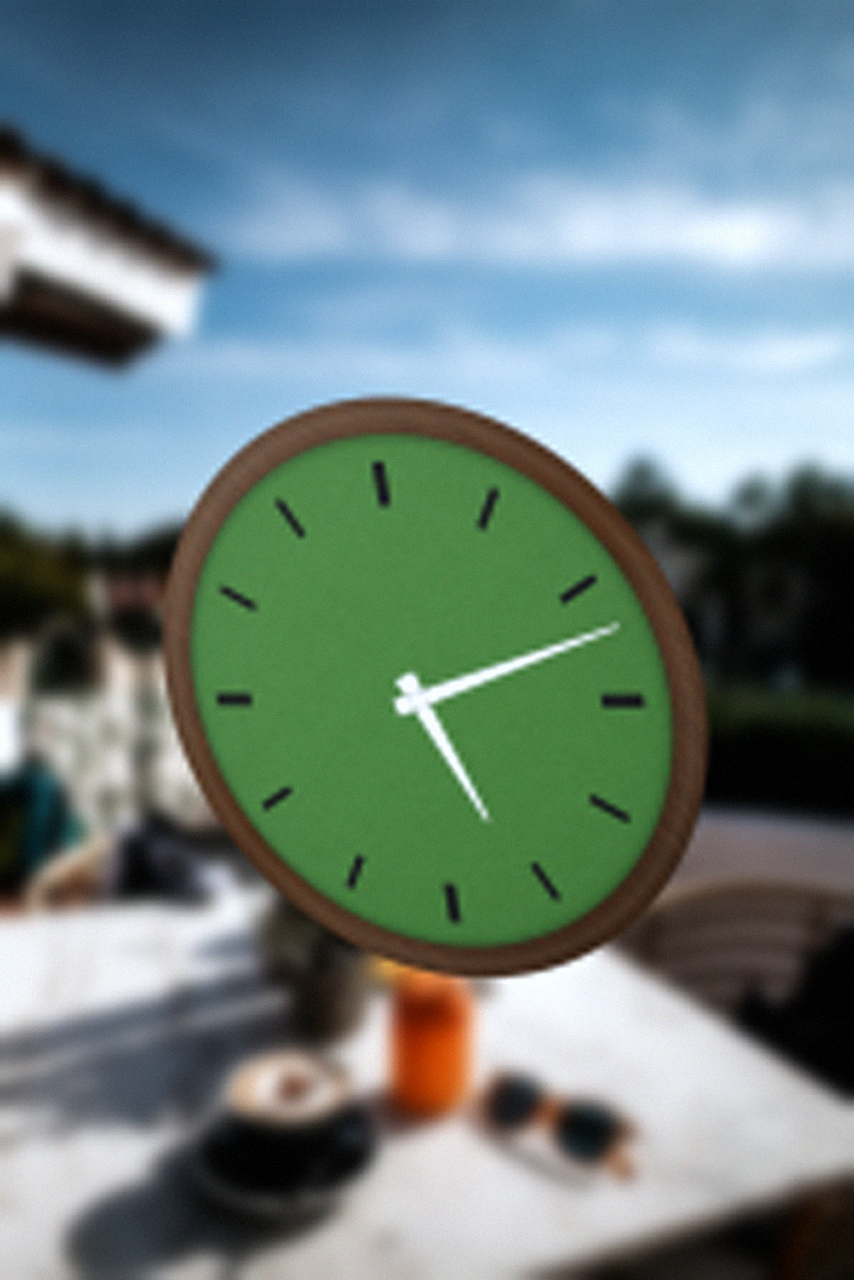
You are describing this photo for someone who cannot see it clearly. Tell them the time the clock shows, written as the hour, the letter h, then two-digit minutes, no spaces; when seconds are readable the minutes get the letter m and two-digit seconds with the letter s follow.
5h12
